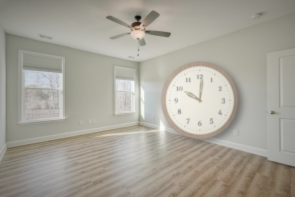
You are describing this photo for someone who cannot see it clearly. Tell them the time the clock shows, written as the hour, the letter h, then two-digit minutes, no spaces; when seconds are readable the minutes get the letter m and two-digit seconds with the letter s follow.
10h01
